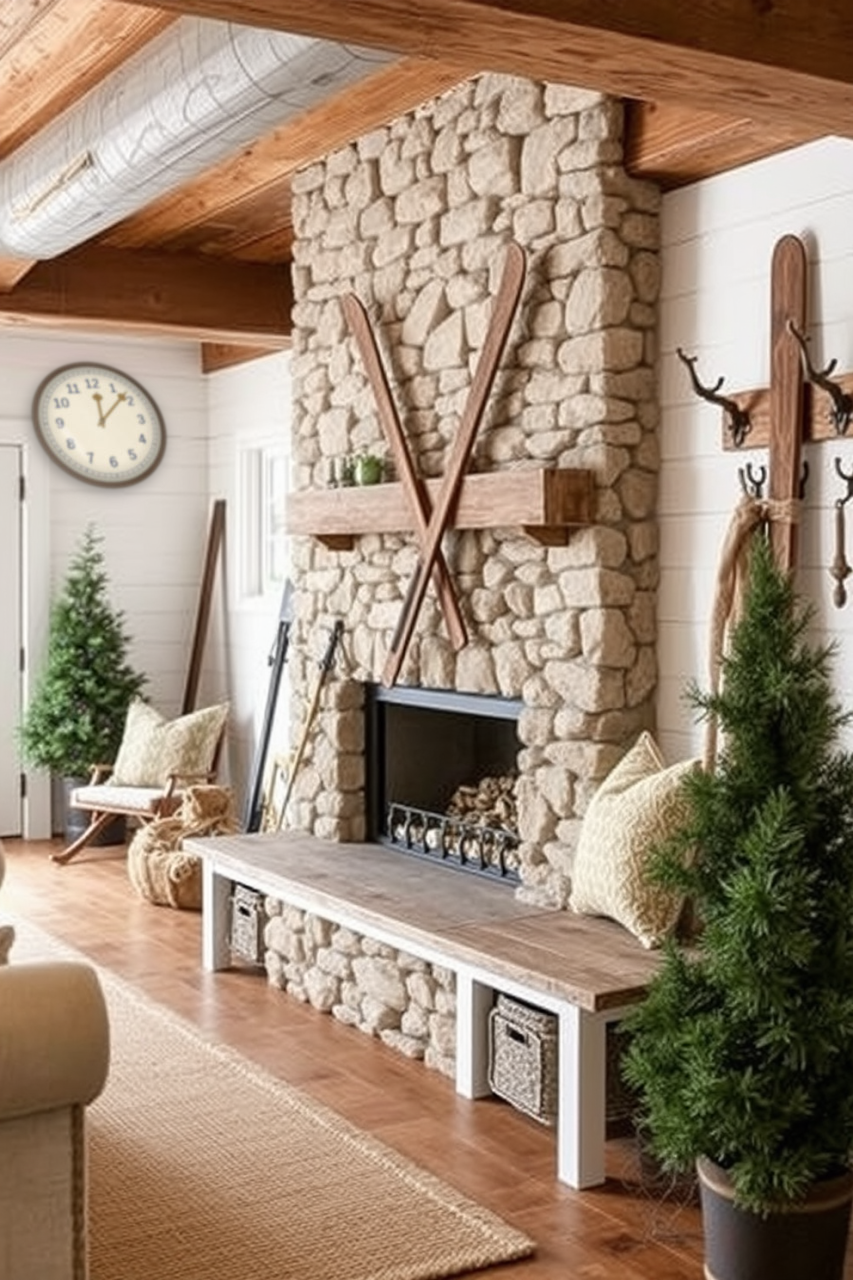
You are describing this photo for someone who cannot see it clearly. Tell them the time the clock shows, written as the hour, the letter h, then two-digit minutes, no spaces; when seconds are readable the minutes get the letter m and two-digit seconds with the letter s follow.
12h08
